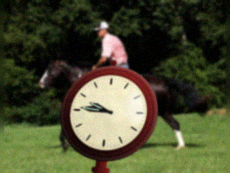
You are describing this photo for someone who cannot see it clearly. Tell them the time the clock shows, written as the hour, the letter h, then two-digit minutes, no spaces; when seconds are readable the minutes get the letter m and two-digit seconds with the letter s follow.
9h46
